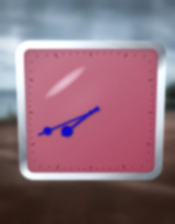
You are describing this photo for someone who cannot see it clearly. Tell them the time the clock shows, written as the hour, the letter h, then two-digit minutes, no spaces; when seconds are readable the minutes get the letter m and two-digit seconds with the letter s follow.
7h41
